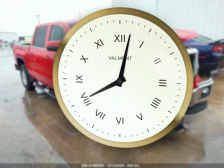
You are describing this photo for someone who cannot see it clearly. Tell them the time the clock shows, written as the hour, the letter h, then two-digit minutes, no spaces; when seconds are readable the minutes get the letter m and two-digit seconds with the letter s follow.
8h02
